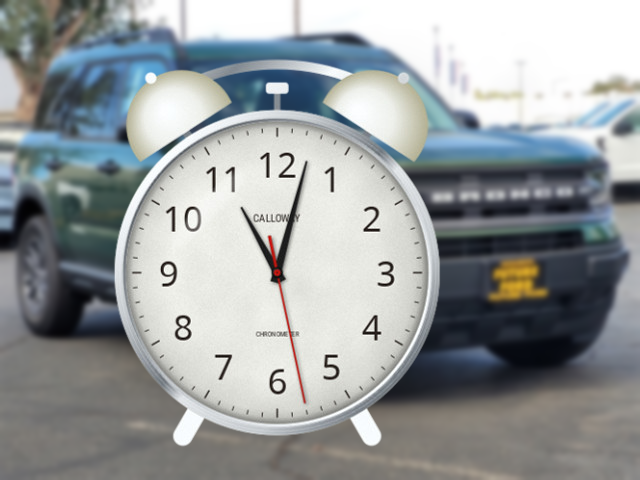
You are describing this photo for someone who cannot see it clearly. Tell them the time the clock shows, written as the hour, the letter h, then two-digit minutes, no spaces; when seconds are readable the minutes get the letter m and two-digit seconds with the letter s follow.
11h02m28s
